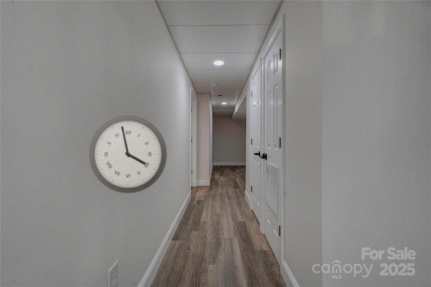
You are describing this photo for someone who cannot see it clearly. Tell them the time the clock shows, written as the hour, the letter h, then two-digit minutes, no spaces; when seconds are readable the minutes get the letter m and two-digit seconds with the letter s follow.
3h58
